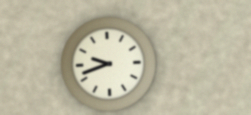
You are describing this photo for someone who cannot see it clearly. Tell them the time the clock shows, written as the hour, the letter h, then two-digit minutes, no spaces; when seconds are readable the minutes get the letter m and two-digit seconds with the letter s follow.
9h42
